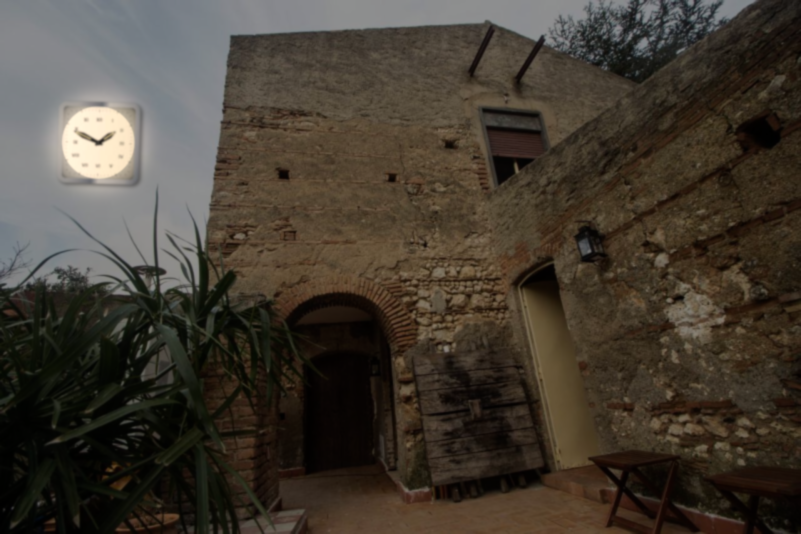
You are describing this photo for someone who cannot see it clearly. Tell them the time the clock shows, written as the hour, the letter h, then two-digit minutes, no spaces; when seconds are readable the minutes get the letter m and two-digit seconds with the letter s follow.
1h49
